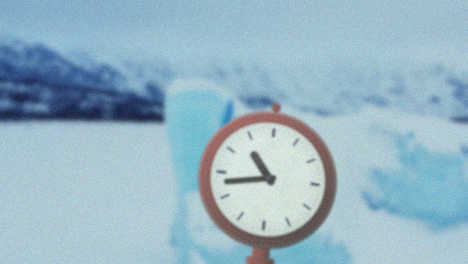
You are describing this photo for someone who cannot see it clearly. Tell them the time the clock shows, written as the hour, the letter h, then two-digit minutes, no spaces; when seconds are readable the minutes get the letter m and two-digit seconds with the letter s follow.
10h43
